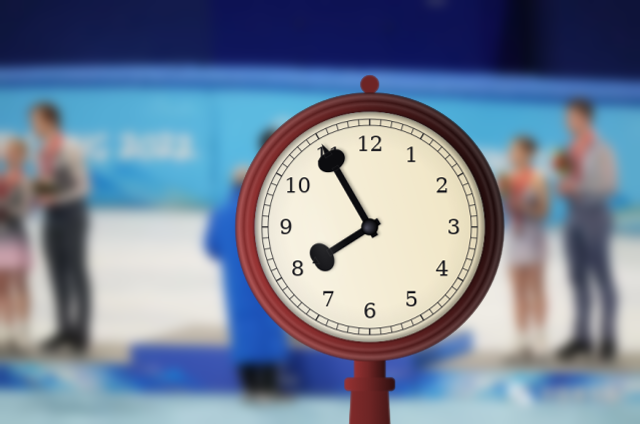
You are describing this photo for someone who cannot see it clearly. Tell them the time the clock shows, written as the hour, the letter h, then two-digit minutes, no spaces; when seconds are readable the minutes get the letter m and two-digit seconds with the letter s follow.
7h55
